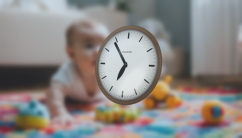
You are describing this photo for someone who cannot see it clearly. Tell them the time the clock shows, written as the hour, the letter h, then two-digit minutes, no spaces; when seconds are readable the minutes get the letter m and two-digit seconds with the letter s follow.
6h54
